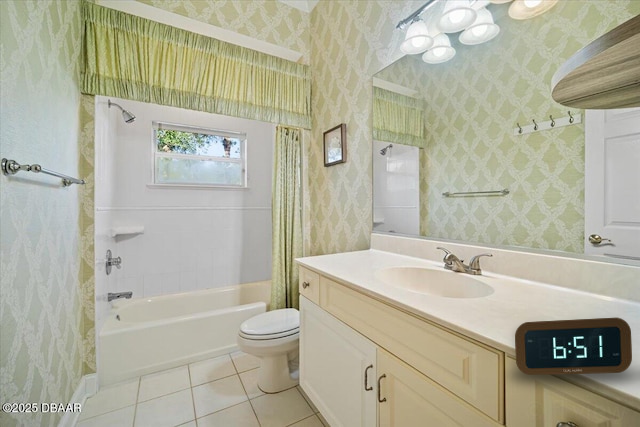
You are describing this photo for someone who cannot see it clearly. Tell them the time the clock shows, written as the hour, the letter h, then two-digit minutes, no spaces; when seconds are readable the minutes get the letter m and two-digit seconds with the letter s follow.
6h51
